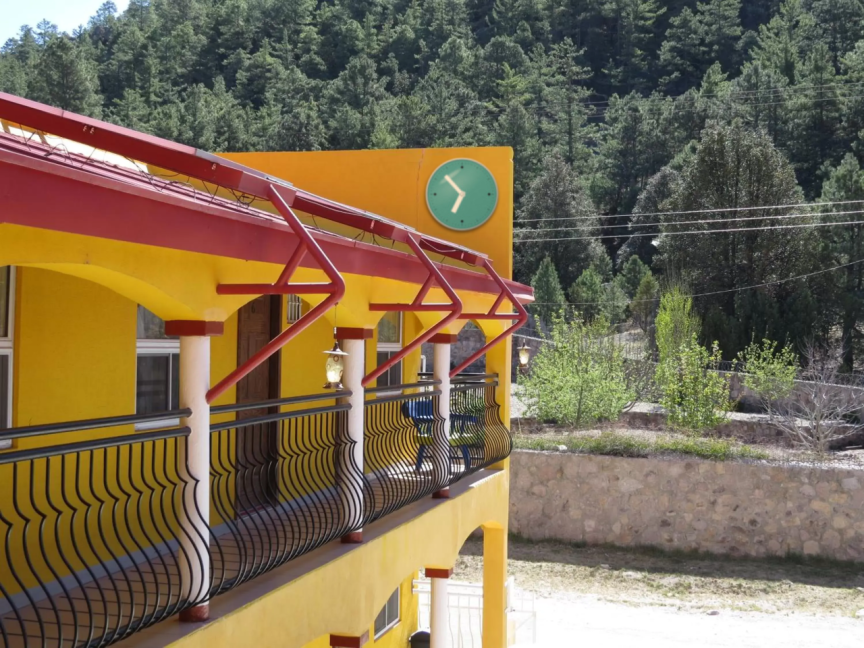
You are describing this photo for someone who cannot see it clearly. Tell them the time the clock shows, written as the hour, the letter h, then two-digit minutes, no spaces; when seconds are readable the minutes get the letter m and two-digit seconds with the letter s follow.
6h53
